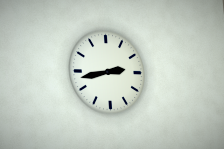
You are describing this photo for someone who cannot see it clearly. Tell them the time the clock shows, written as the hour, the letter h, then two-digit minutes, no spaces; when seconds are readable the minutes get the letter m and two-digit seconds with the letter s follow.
2h43
